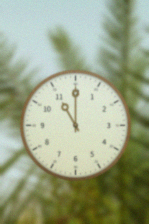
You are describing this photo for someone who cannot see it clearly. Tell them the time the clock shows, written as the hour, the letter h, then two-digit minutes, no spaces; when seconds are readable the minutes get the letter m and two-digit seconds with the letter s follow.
11h00
